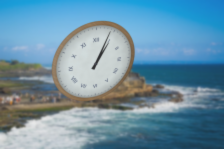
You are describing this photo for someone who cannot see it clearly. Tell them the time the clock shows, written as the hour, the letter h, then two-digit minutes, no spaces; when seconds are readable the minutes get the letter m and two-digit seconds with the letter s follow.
1h04
